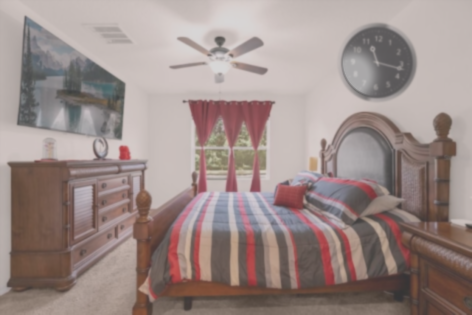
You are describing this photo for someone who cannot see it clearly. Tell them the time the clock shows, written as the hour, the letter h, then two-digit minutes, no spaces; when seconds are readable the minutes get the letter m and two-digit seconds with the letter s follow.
11h17
